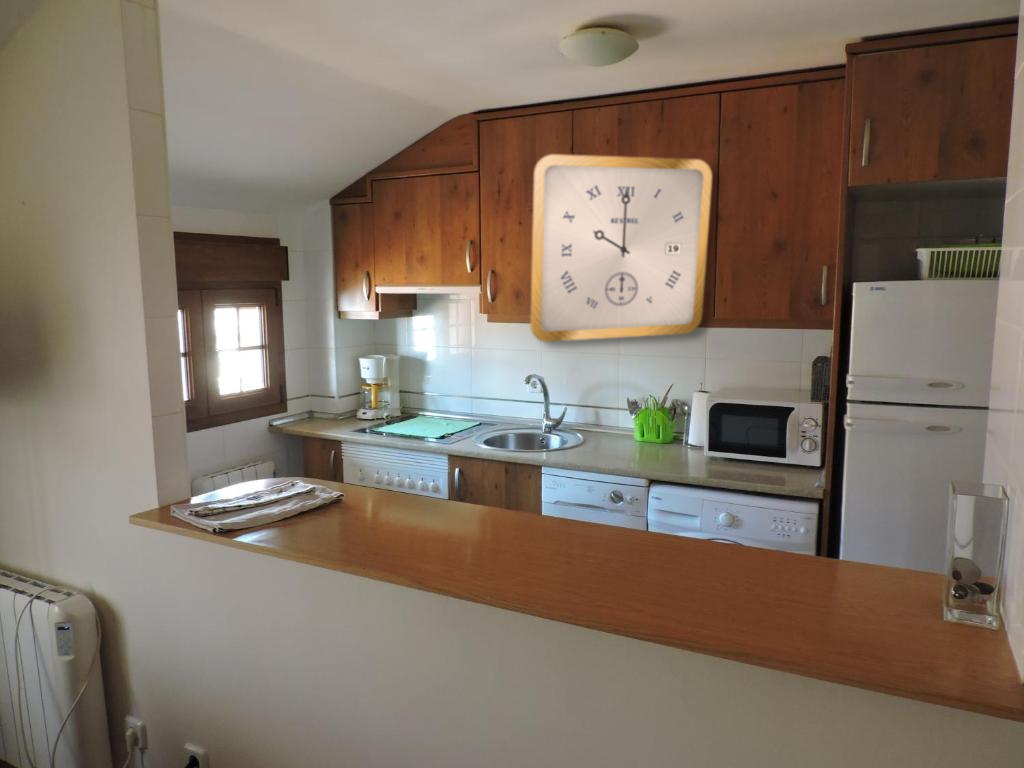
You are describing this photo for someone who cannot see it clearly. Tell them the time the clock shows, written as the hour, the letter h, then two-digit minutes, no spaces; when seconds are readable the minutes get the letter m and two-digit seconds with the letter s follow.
10h00
